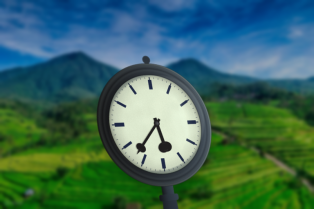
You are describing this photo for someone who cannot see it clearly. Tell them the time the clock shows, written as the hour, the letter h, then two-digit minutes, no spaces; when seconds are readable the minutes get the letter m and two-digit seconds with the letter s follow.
5h37
